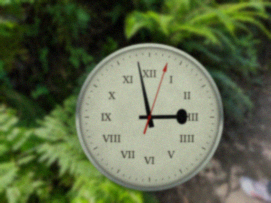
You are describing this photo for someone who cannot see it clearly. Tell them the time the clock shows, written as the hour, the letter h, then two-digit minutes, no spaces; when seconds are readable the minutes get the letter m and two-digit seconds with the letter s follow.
2h58m03s
